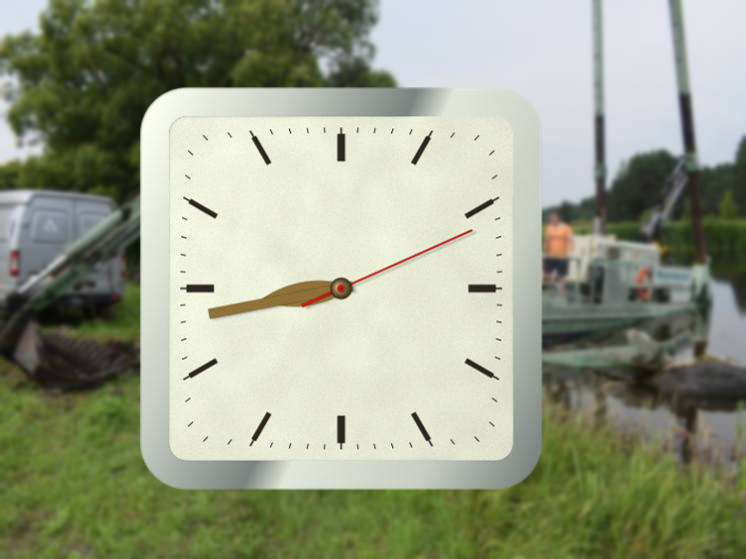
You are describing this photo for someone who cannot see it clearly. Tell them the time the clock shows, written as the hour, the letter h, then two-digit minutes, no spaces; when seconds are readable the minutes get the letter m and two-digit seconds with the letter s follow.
8h43m11s
